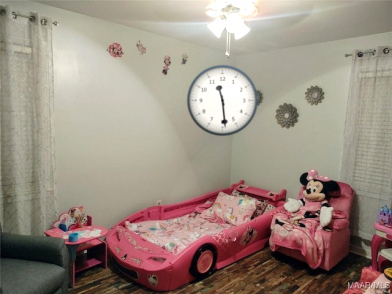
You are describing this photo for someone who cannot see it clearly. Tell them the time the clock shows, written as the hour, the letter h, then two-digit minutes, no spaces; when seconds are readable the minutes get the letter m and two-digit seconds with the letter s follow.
11h29
